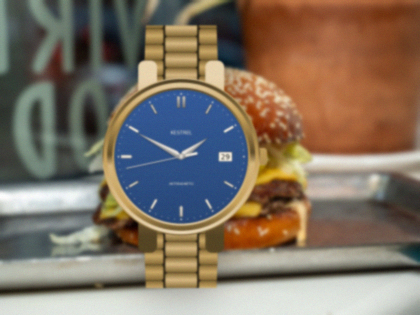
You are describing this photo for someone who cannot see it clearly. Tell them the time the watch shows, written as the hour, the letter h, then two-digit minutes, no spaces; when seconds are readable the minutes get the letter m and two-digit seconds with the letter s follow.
1h49m43s
